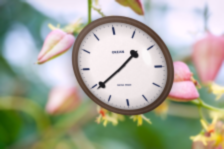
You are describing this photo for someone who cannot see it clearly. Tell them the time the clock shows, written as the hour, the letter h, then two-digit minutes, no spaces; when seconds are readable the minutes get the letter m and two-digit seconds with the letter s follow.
1h39
